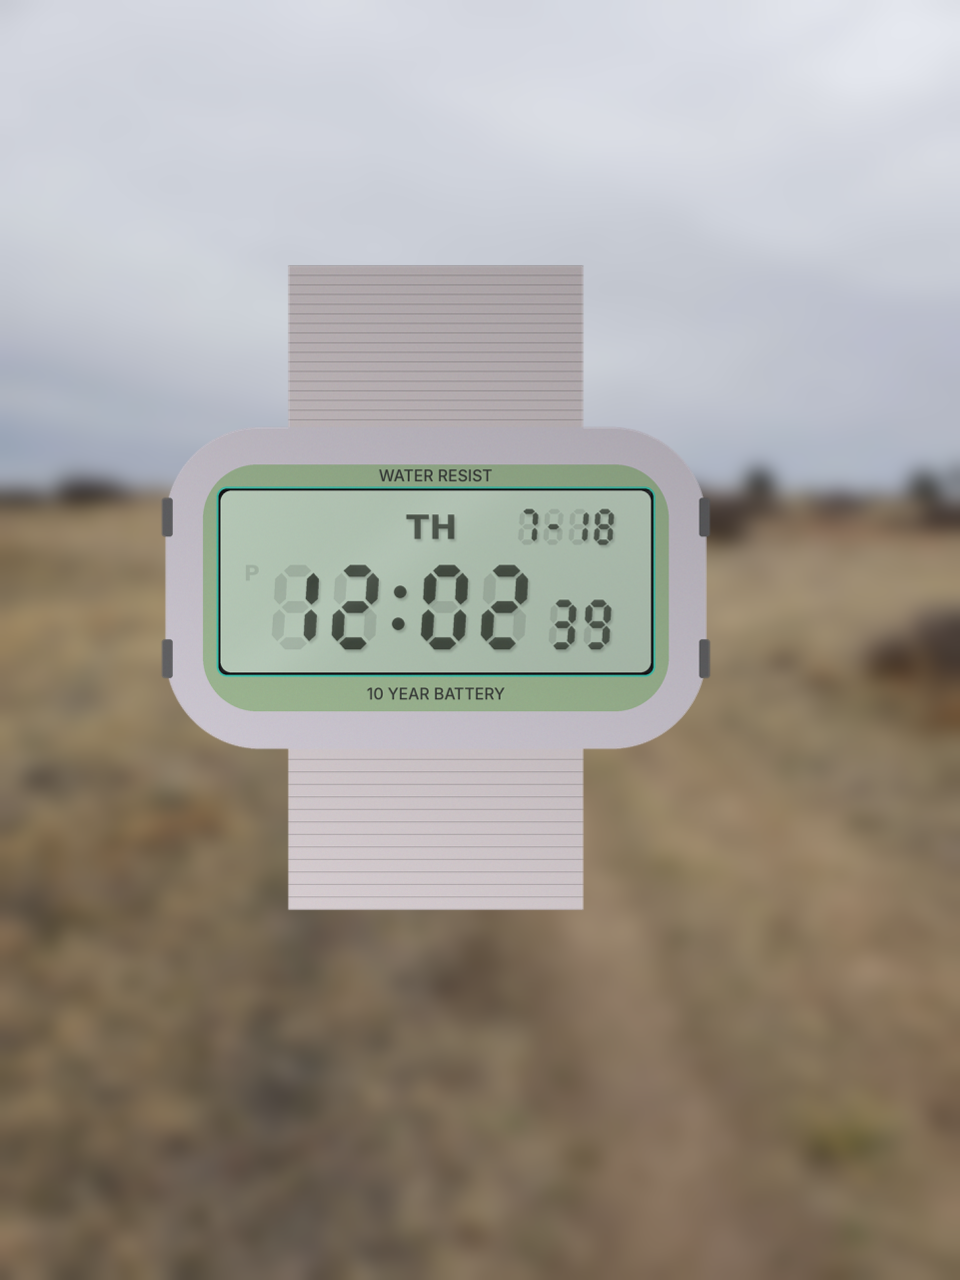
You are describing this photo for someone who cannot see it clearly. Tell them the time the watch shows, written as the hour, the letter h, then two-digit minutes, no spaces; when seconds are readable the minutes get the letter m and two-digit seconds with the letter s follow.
12h02m39s
